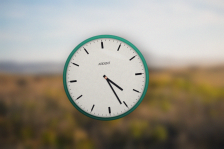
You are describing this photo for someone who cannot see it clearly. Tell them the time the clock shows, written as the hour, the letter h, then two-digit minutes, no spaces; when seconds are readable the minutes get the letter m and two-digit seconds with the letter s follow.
4h26
